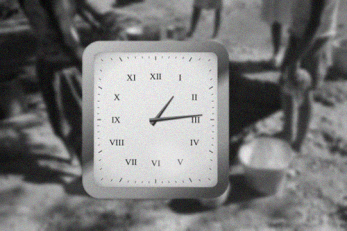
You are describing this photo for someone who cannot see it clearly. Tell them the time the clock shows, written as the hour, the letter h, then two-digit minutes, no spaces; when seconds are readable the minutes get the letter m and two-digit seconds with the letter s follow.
1h14
